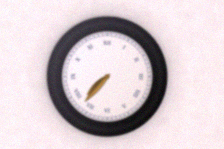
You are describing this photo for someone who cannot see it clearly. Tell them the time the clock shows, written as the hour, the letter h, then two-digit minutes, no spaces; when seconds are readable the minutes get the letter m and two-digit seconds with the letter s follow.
7h37
